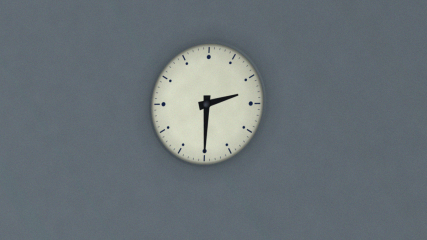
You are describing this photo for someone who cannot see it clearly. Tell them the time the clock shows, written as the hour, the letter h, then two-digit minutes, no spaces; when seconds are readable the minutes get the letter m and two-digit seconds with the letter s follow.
2h30
